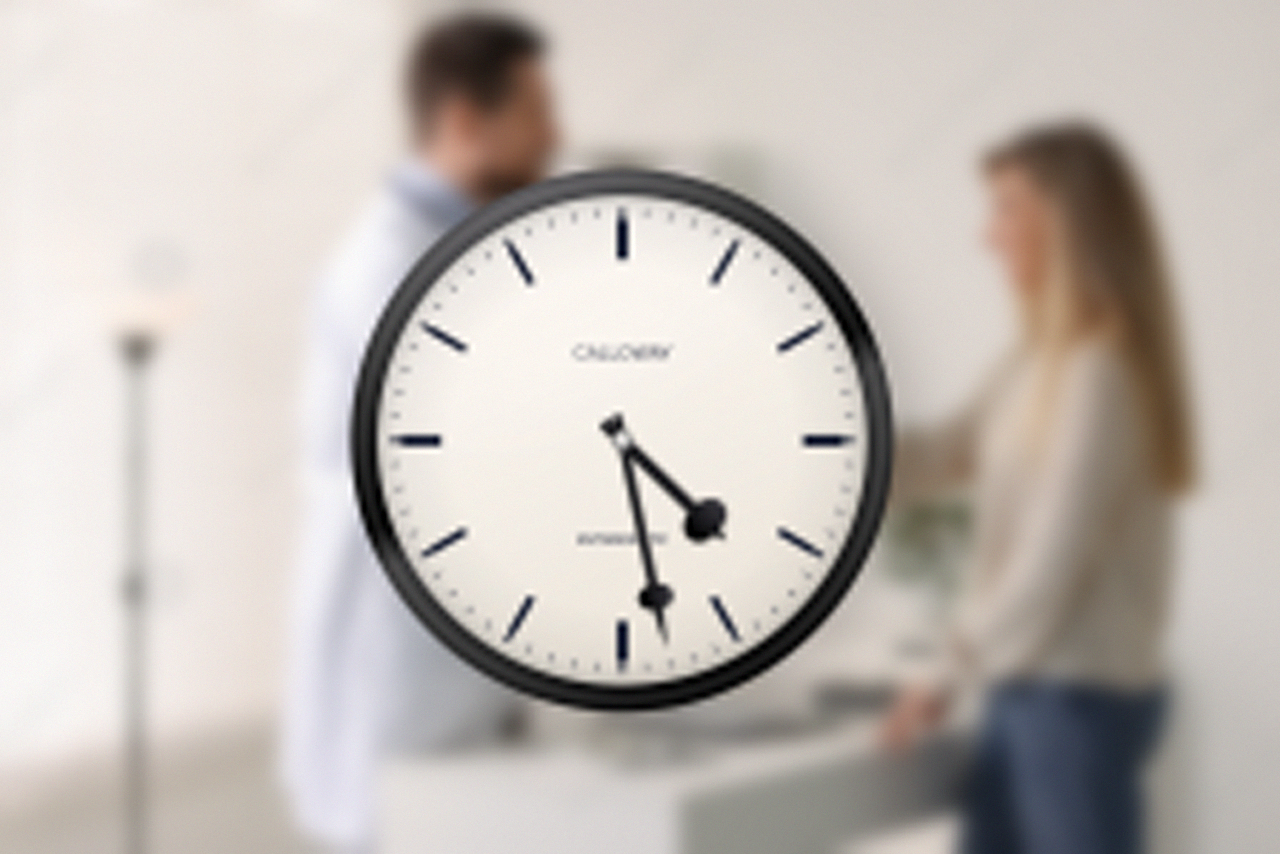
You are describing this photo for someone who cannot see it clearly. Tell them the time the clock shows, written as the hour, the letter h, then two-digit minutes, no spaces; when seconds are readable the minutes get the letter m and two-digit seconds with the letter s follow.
4h28
